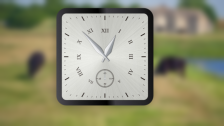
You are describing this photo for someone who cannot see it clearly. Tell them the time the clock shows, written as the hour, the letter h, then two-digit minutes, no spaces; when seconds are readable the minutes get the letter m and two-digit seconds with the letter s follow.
12h53
